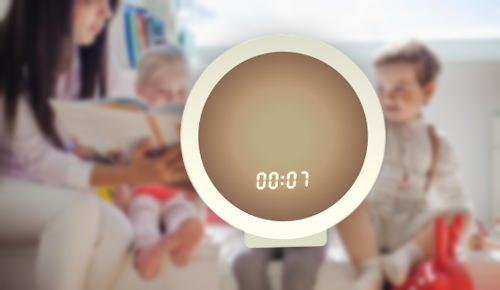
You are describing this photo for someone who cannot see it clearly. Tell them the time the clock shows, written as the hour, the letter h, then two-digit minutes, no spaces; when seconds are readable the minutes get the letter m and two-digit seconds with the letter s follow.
0h07
